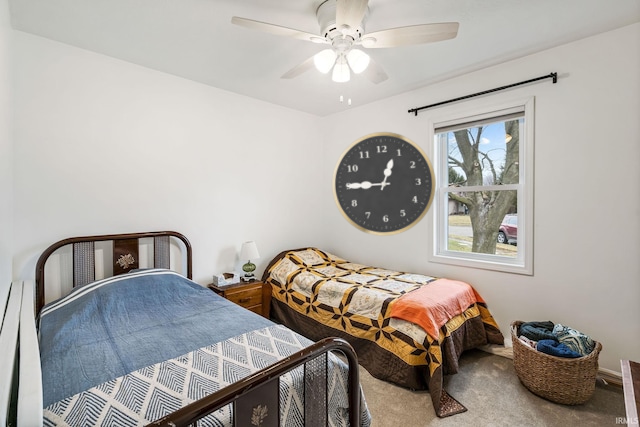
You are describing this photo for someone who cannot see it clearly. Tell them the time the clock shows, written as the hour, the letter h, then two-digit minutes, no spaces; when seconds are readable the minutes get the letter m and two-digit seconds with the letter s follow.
12h45
